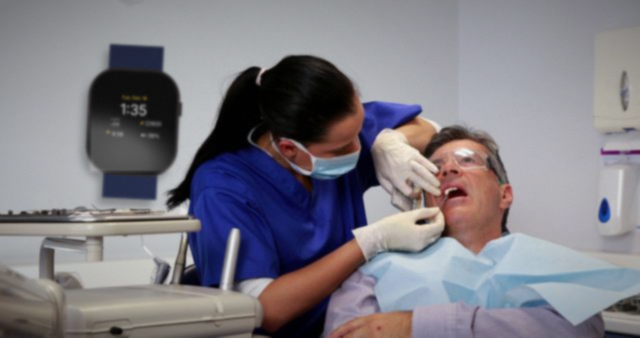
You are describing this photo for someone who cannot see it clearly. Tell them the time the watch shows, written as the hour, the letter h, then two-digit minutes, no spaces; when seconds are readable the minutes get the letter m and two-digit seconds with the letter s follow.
1h35
